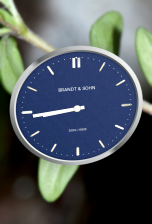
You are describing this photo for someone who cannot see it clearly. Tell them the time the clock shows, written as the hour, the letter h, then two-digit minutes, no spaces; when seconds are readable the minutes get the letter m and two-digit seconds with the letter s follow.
8h44
